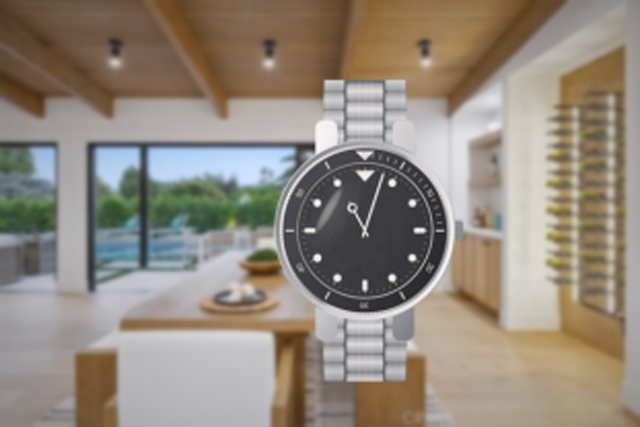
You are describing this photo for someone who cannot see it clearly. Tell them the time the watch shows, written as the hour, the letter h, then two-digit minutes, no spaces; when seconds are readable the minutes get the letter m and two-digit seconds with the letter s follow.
11h03
